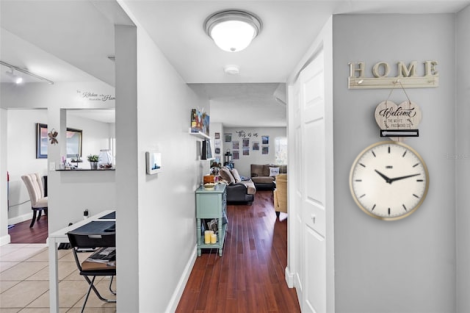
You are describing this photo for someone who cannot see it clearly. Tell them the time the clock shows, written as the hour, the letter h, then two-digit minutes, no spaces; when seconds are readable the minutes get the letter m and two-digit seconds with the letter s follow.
10h13
